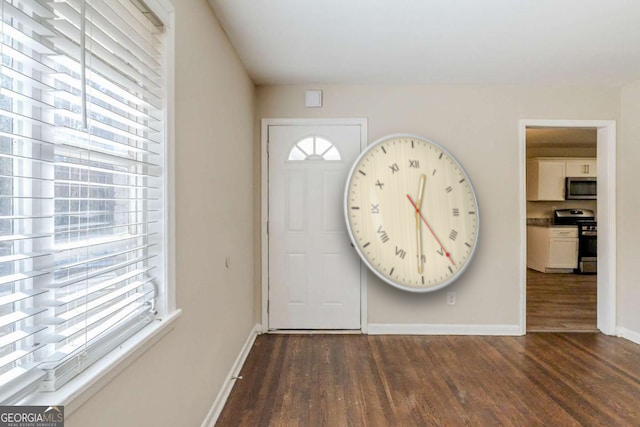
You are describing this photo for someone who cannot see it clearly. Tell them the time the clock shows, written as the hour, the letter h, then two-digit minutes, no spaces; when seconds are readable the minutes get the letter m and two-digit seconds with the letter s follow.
12h30m24s
